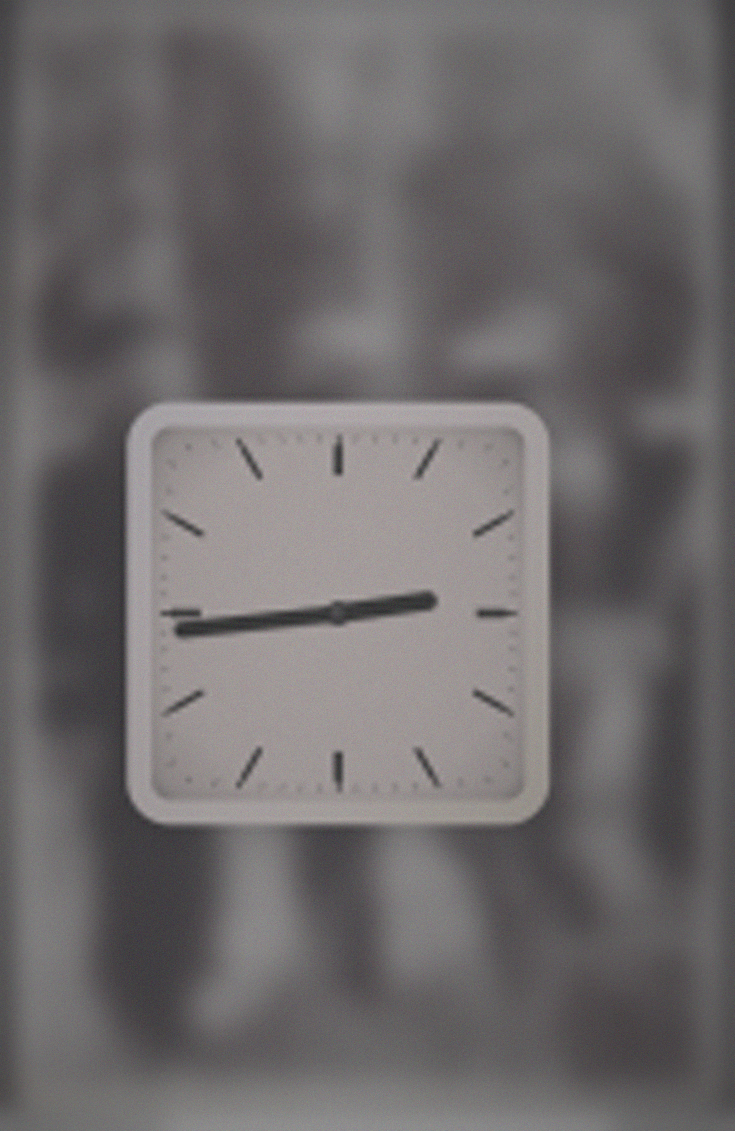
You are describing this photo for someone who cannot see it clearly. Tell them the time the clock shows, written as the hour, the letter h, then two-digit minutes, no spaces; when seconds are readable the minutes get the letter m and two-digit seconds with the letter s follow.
2h44
